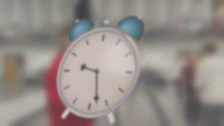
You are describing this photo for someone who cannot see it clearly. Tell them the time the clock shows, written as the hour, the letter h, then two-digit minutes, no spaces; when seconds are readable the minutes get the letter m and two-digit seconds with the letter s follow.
9h28
